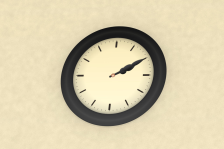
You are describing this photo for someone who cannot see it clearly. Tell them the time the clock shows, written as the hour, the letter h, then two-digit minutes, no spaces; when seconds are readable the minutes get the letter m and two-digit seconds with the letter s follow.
2h10
